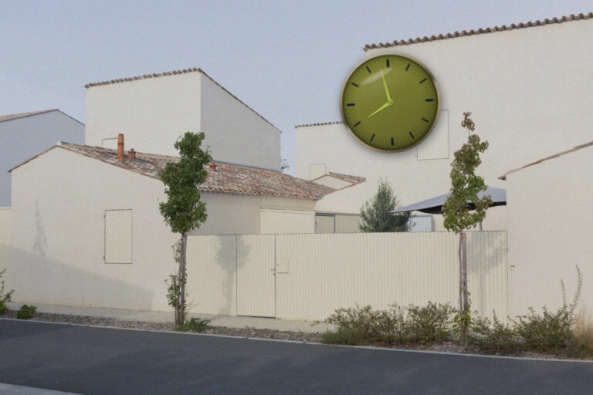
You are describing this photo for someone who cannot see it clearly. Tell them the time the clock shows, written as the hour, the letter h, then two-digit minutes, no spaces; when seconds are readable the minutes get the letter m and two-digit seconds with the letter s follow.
7h58
